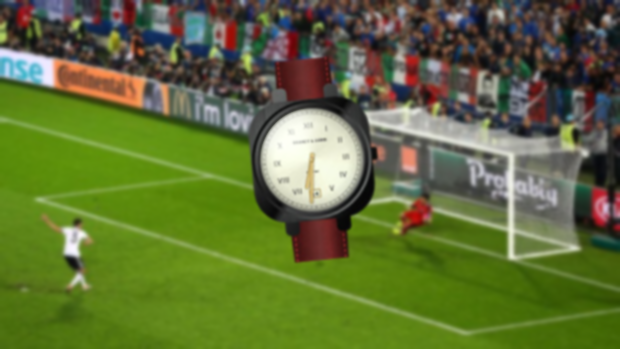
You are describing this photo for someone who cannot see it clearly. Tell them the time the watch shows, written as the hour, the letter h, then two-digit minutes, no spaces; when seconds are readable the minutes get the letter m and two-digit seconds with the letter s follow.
6h31
